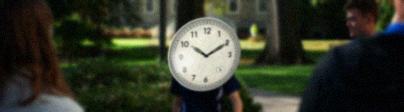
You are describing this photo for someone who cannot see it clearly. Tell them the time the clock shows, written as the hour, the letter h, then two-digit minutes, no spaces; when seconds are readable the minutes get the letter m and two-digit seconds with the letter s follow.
10h10
